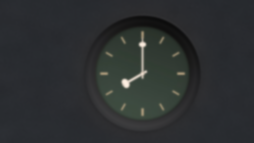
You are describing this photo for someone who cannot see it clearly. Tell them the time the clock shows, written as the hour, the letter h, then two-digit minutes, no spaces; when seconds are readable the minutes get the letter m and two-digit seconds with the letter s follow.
8h00
